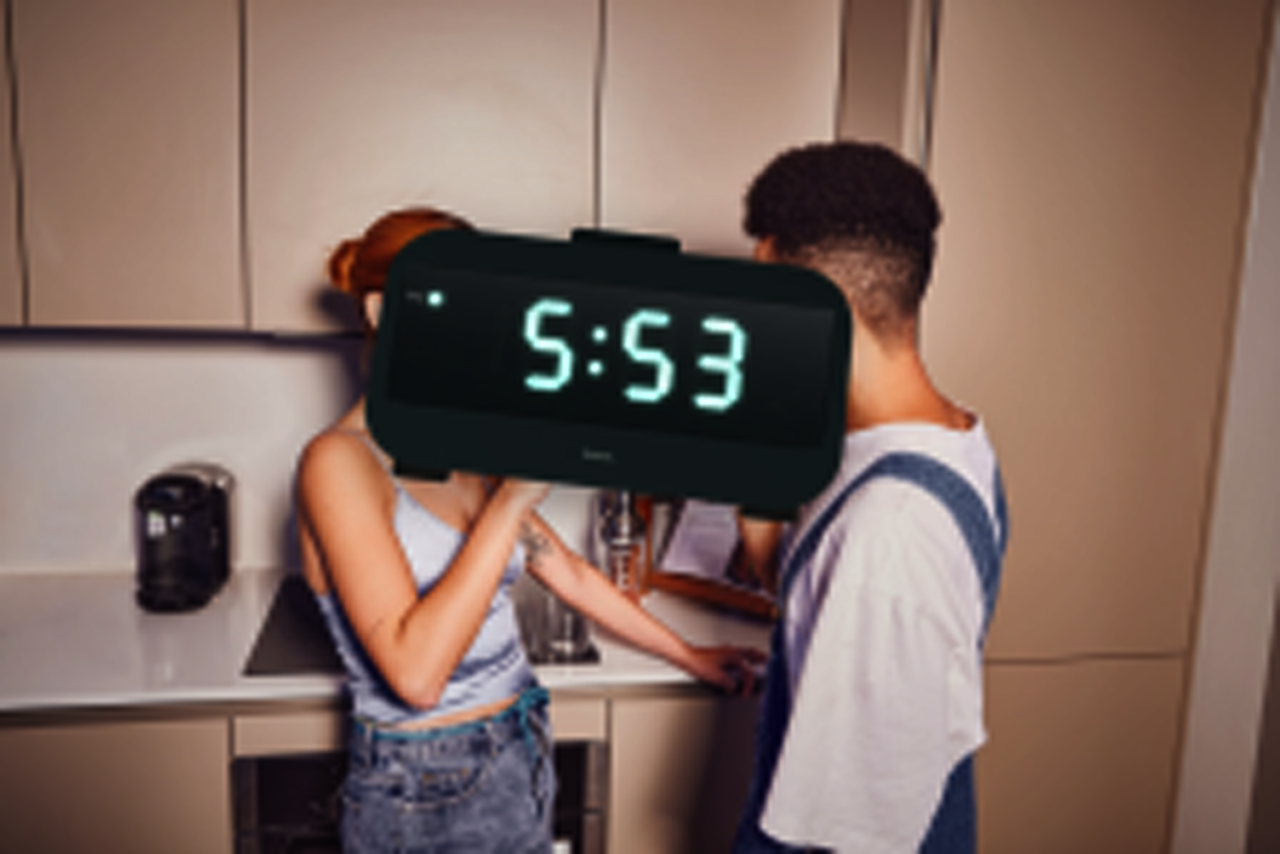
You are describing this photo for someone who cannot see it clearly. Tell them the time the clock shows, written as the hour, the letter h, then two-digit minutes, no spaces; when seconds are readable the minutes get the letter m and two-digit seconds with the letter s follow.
5h53
